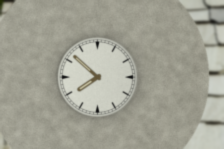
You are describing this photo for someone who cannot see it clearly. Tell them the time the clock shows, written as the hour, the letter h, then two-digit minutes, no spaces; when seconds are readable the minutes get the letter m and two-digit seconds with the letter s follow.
7h52
